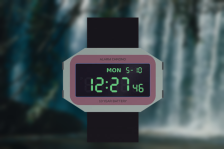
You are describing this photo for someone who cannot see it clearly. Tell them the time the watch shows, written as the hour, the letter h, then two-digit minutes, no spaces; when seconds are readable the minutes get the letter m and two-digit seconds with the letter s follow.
12h27m46s
